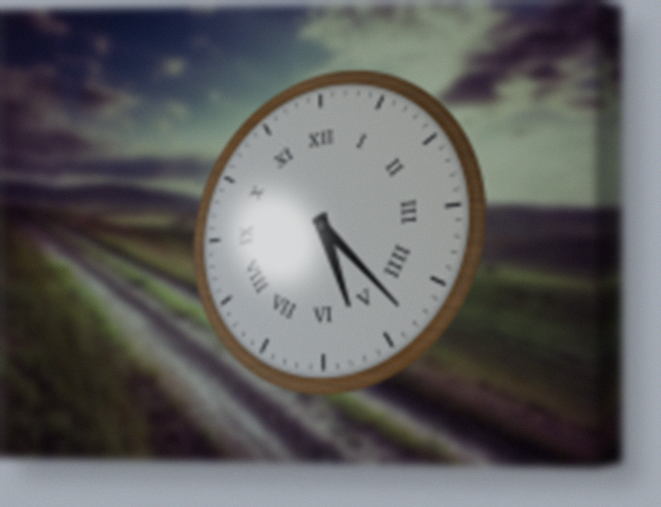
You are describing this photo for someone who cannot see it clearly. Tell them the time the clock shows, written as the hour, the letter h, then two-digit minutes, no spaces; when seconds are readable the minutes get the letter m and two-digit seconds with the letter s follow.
5h23
